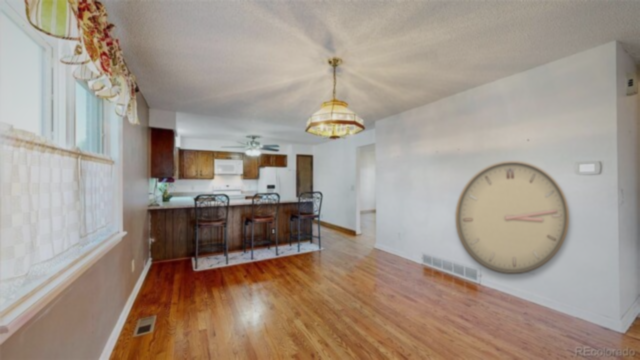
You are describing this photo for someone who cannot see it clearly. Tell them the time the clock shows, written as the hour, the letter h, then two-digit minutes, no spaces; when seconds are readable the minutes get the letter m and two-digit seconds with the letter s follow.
3h14
